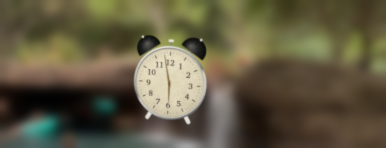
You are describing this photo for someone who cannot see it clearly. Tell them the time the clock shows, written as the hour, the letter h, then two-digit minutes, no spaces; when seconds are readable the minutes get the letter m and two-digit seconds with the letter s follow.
5h58
